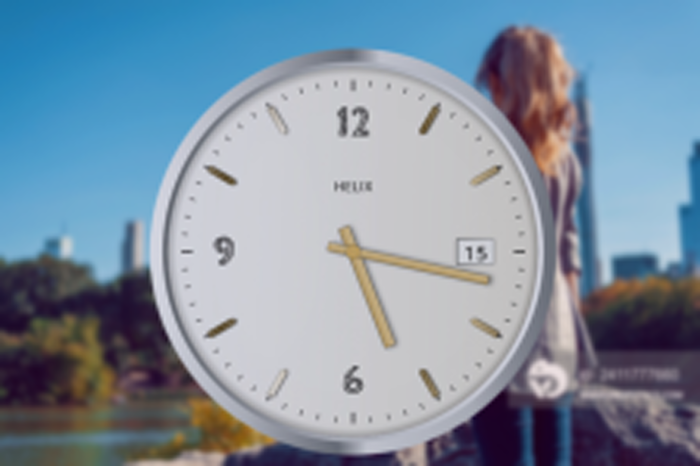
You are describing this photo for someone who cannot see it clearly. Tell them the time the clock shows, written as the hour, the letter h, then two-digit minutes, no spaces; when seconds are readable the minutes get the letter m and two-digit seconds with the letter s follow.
5h17
